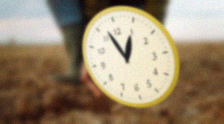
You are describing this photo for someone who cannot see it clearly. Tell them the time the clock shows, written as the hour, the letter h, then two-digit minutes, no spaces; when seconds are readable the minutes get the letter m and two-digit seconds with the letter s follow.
12h57
